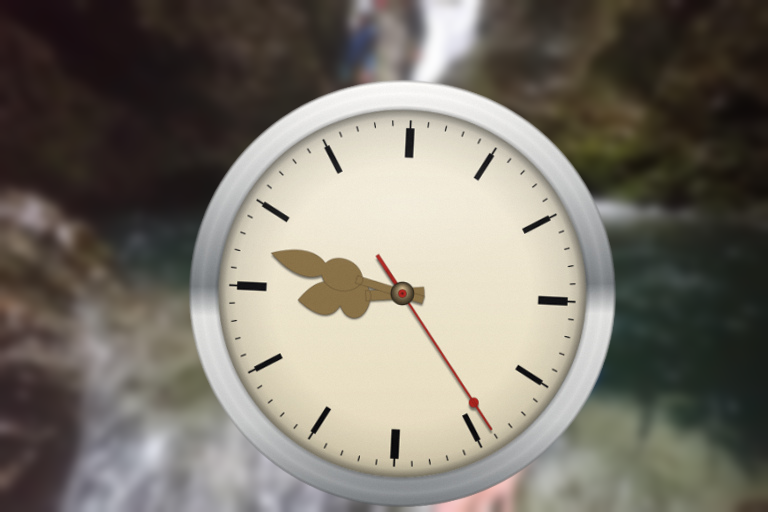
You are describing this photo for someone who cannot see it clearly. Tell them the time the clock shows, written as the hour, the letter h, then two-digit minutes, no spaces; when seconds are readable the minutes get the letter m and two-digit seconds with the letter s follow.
8h47m24s
